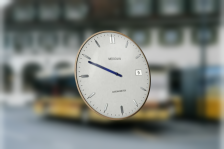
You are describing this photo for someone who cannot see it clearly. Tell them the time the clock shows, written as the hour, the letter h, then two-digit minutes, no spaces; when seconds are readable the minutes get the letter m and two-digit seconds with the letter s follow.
9h49
